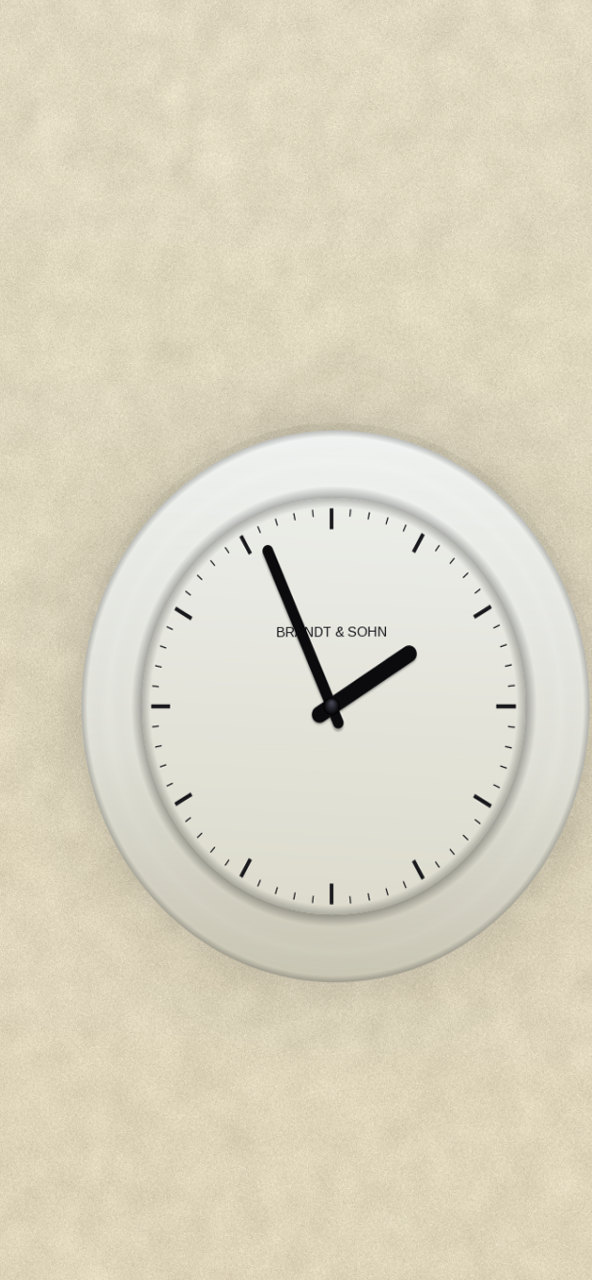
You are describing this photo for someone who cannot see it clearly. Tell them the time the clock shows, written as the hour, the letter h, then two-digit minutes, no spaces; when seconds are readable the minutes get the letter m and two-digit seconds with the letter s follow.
1h56
